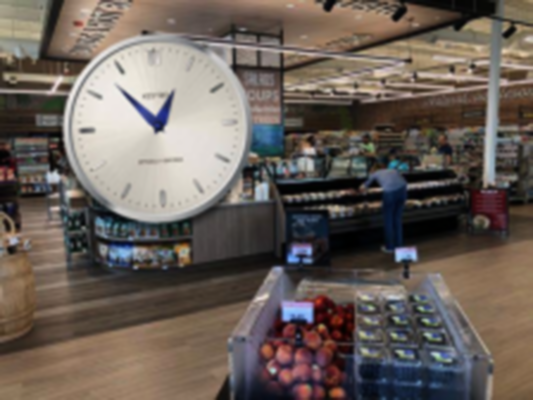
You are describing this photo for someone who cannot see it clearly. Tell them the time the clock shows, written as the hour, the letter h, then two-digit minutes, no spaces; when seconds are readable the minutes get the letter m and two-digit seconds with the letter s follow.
12h53
